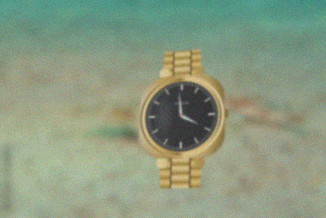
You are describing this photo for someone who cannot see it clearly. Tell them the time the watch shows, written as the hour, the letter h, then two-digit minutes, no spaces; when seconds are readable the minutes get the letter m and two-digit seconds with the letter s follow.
3h59
